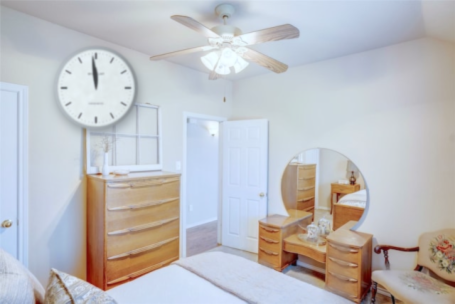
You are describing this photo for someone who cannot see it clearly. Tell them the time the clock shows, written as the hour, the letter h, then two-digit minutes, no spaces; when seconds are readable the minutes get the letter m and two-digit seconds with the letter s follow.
11h59
